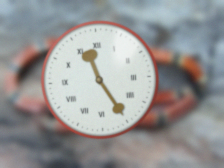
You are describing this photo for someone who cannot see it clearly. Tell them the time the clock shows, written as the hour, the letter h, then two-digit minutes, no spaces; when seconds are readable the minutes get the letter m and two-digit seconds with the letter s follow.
11h25
